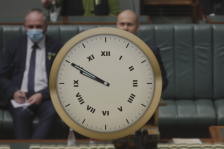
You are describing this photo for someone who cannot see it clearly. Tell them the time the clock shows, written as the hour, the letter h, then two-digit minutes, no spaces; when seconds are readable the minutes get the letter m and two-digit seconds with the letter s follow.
9h50
